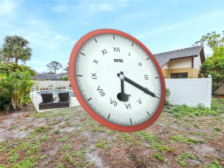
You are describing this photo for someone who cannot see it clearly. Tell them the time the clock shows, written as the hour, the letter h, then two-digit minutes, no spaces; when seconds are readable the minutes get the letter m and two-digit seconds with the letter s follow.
6h20
